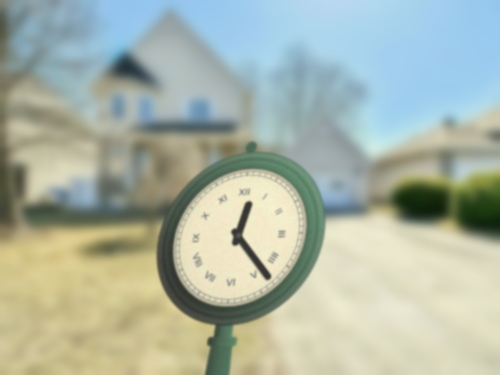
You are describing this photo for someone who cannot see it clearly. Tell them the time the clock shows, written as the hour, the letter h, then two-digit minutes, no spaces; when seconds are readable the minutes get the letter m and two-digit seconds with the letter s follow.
12h23
